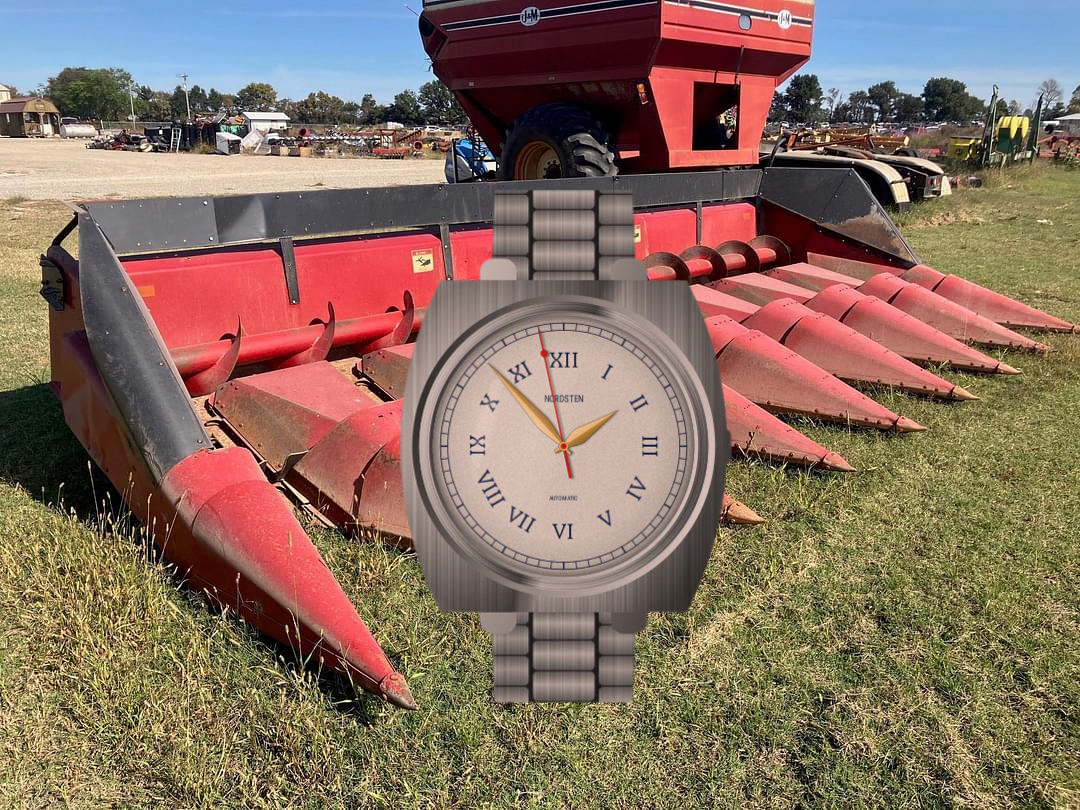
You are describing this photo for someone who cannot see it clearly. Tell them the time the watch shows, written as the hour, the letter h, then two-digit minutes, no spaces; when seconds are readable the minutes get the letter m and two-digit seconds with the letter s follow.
1h52m58s
